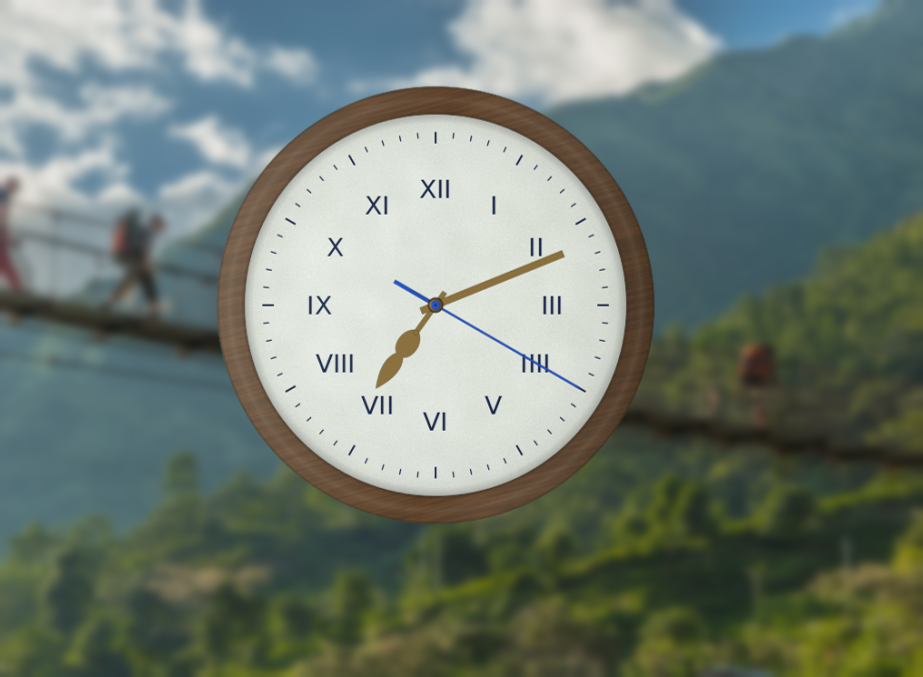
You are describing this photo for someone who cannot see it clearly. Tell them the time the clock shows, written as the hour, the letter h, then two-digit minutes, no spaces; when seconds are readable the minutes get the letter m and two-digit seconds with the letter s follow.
7h11m20s
